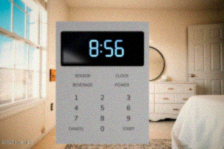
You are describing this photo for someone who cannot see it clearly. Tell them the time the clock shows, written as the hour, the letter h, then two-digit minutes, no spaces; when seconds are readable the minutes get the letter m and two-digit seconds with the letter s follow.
8h56
